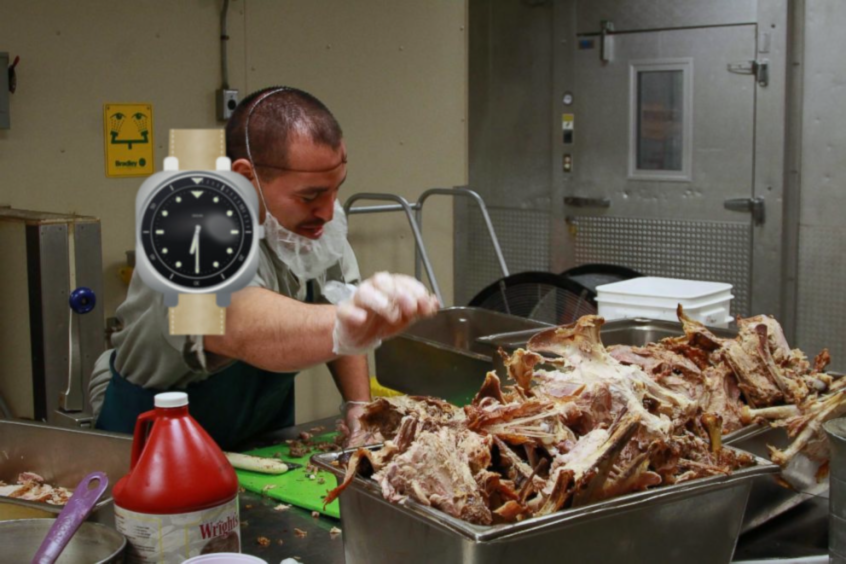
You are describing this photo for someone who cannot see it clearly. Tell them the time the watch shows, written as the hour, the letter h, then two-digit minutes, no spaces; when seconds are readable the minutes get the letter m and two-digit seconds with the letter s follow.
6h30
